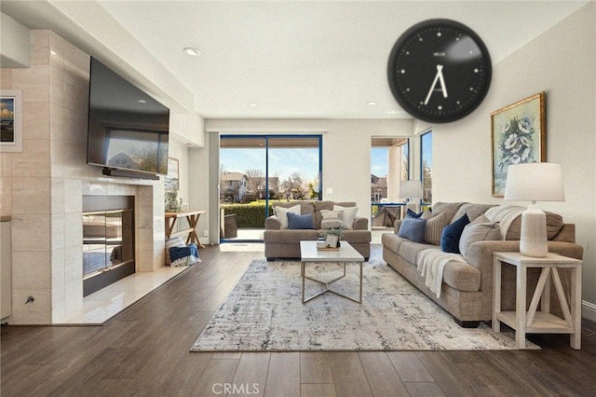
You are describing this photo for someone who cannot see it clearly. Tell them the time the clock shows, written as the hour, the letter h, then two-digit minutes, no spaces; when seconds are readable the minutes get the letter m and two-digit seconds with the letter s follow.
5h34
